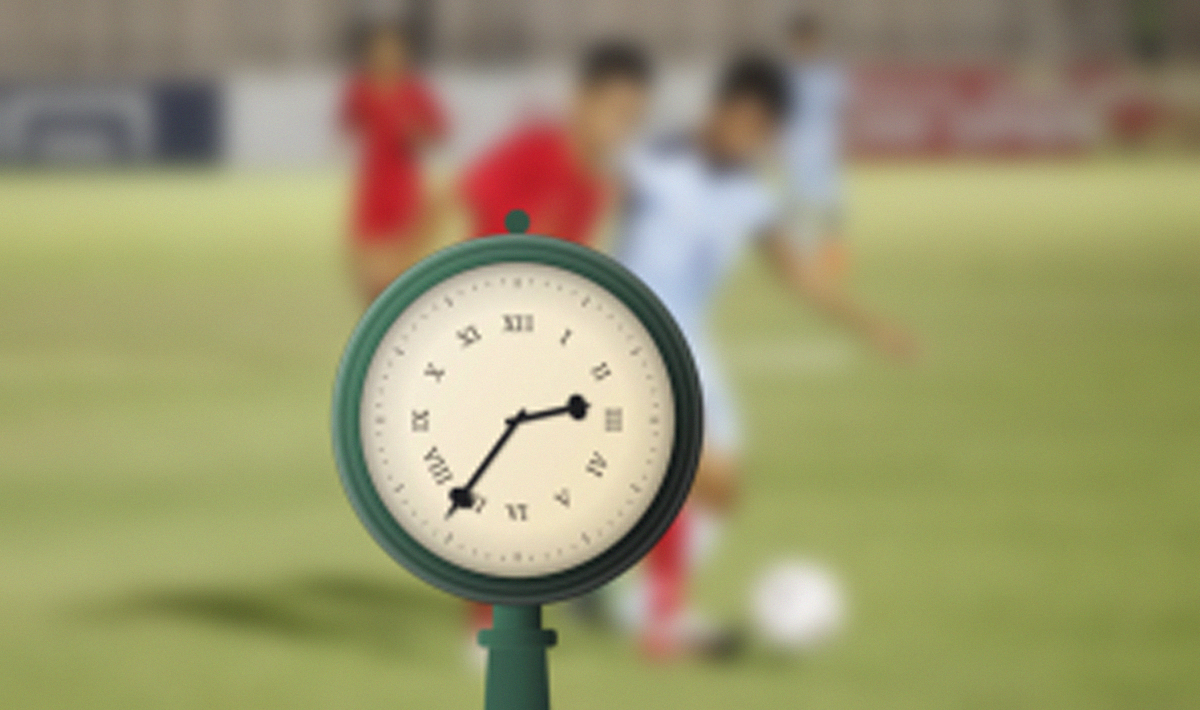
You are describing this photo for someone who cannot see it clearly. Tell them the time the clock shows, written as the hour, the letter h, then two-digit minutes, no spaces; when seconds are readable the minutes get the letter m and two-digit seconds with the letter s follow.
2h36
